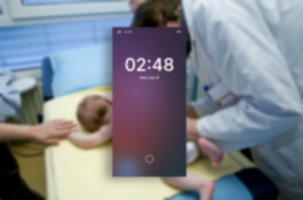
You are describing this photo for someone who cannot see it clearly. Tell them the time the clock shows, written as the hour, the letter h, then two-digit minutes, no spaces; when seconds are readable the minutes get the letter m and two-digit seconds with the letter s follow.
2h48
